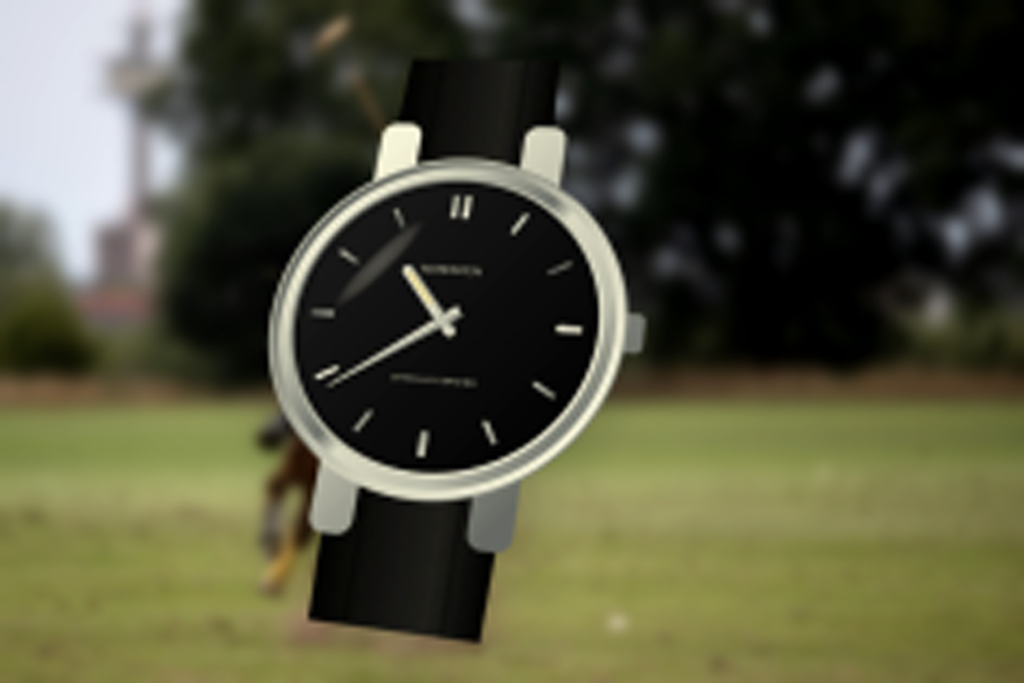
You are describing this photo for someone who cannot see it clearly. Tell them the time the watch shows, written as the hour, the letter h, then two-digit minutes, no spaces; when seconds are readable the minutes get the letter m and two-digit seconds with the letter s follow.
10h39
